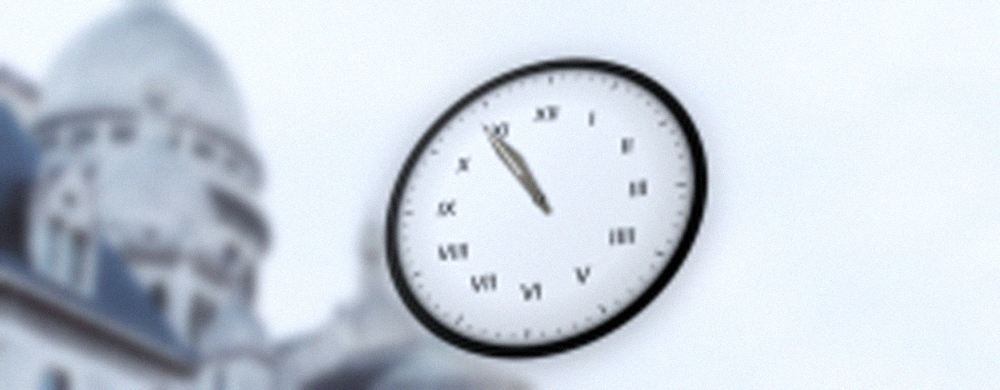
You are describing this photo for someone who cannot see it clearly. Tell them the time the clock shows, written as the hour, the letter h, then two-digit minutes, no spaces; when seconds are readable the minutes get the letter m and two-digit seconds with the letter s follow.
10h54
